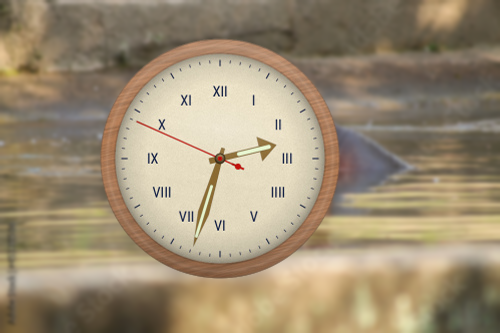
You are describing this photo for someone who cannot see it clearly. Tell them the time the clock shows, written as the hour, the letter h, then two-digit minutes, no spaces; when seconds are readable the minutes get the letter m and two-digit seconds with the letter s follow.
2h32m49s
